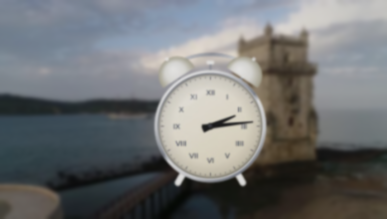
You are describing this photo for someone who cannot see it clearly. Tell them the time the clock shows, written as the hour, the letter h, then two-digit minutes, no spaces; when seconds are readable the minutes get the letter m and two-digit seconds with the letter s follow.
2h14
